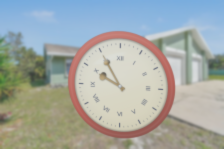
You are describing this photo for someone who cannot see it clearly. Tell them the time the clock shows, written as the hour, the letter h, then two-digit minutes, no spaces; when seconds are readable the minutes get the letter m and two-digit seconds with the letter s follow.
9h55
